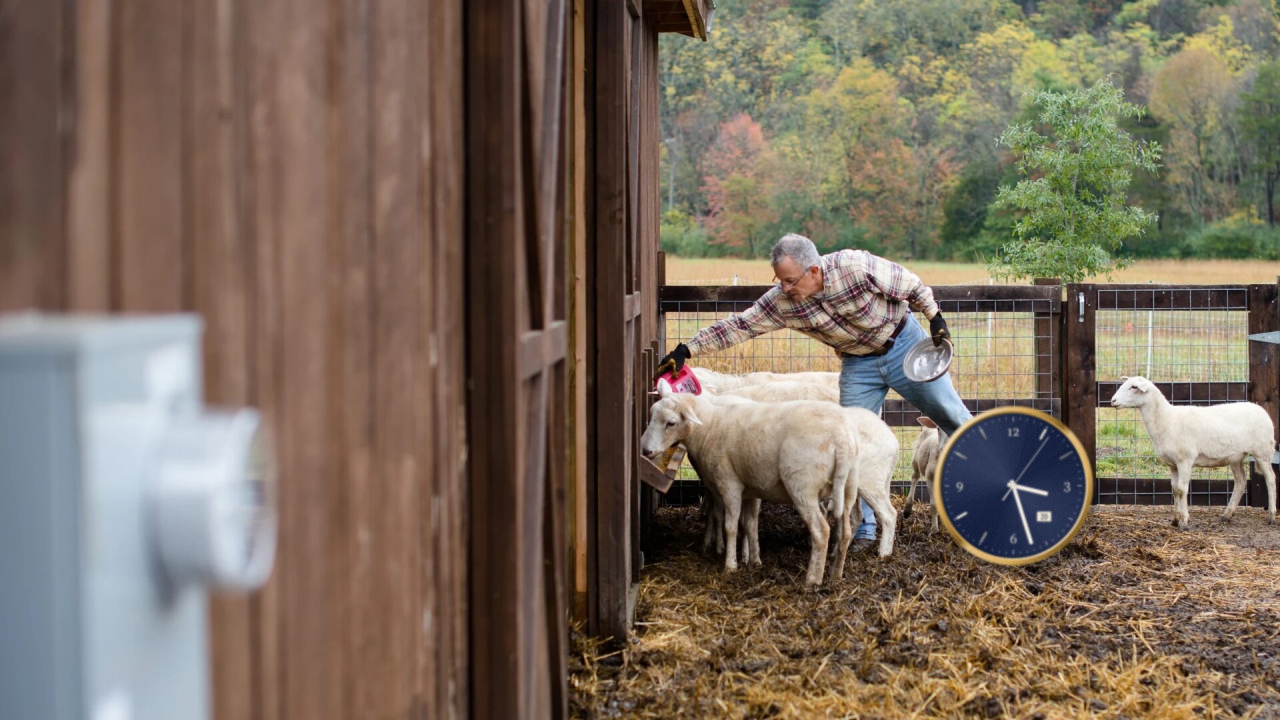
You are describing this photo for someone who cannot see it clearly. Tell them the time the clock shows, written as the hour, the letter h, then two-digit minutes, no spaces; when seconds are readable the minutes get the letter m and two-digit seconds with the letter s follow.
3h27m06s
